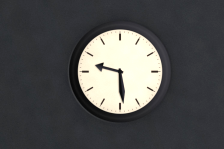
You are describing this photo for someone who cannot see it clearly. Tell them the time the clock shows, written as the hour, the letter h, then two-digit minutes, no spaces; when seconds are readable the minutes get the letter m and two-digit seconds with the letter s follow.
9h29
